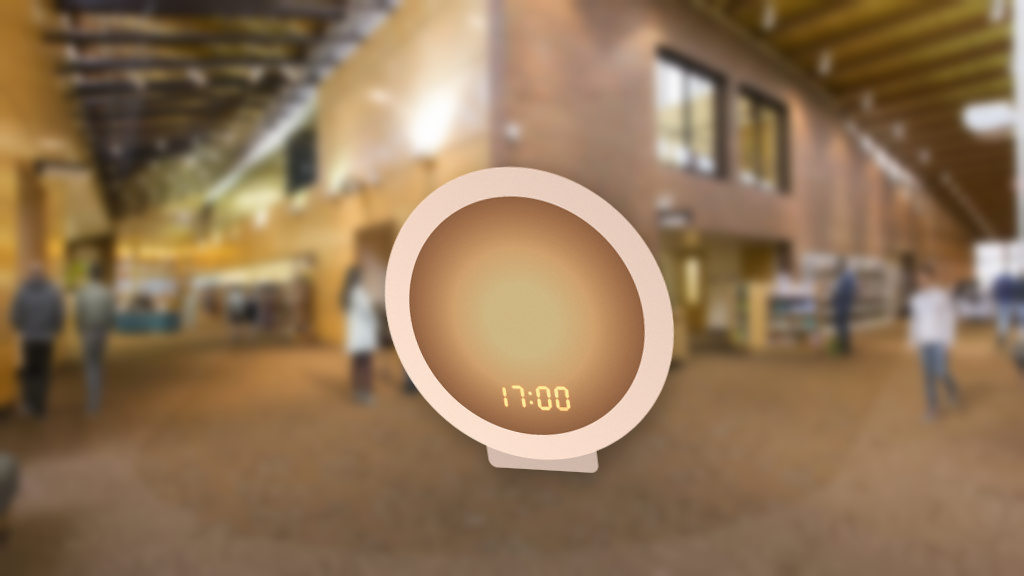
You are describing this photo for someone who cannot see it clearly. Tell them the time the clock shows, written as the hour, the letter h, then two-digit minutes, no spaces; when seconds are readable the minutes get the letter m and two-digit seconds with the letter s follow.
17h00
